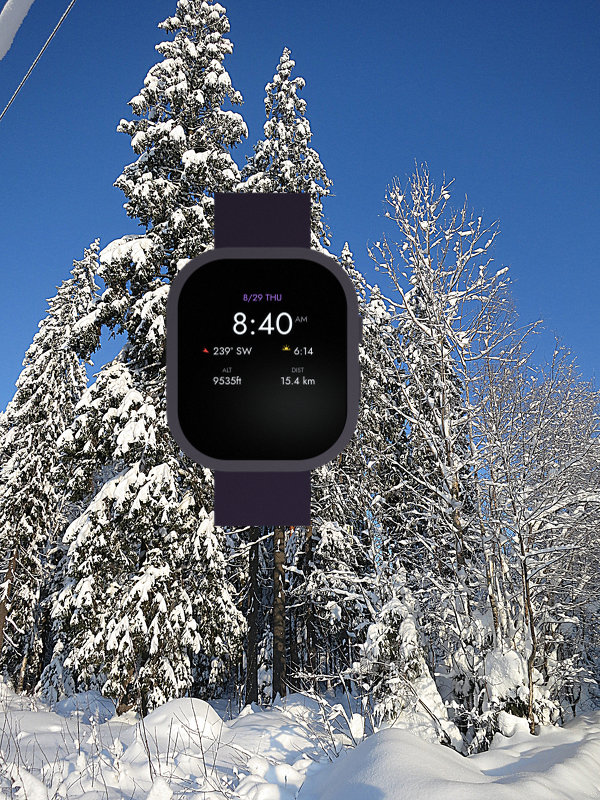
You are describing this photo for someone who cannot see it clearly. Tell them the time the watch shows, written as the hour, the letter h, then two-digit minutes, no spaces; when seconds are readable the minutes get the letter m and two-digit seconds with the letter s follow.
8h40
